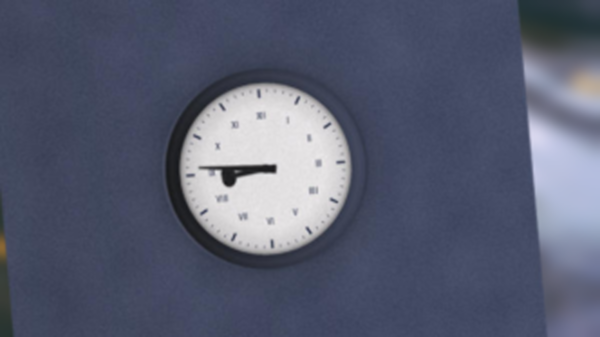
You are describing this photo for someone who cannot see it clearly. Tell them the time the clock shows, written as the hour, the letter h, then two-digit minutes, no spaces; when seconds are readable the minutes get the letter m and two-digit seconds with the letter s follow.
8h46
